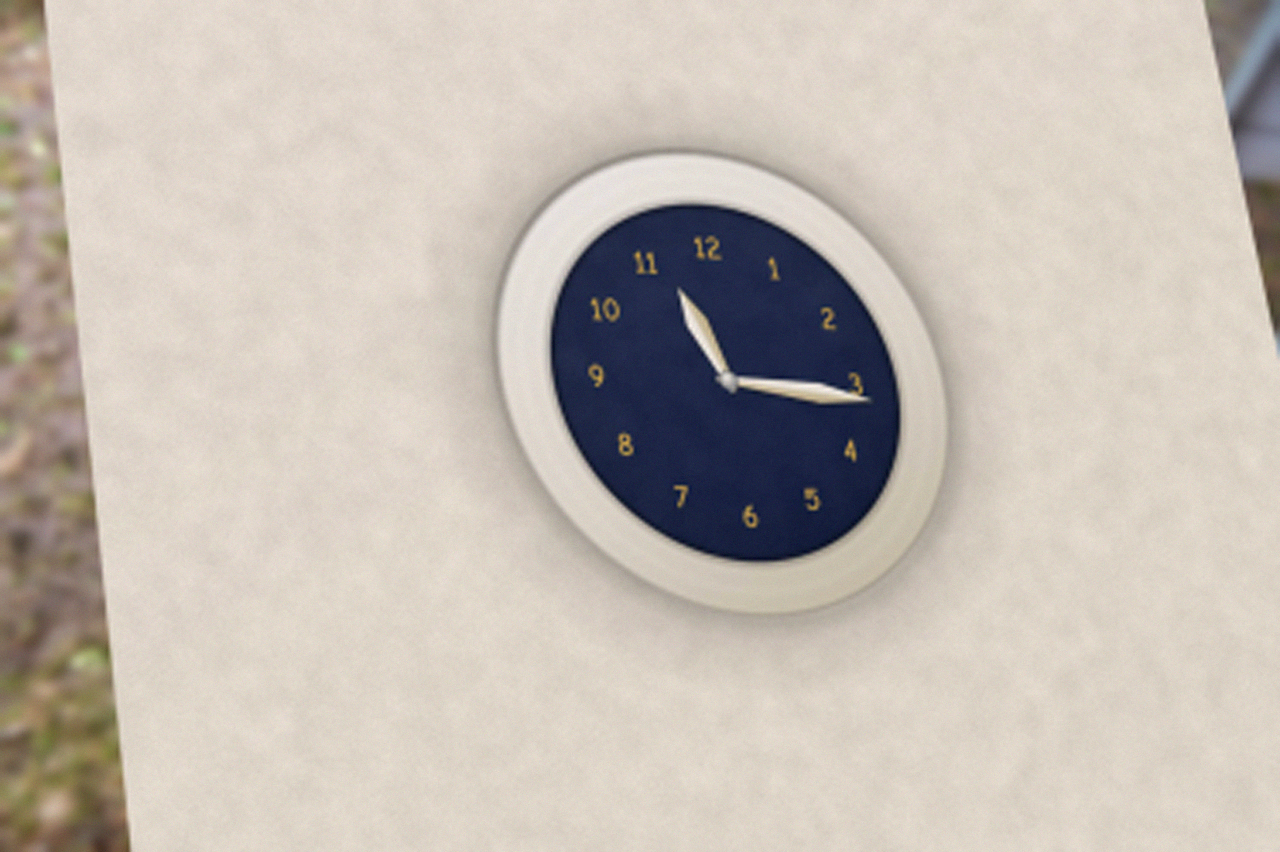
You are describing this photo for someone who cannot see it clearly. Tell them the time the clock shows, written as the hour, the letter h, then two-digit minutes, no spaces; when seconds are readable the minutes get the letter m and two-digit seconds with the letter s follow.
11h16
